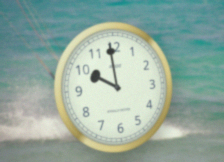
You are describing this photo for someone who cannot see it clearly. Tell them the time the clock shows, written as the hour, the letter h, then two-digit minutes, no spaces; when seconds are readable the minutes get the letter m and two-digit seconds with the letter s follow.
9h59
